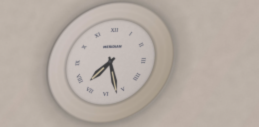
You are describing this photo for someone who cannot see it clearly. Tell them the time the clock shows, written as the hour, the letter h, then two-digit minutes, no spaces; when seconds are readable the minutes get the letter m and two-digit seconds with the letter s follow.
7h27
